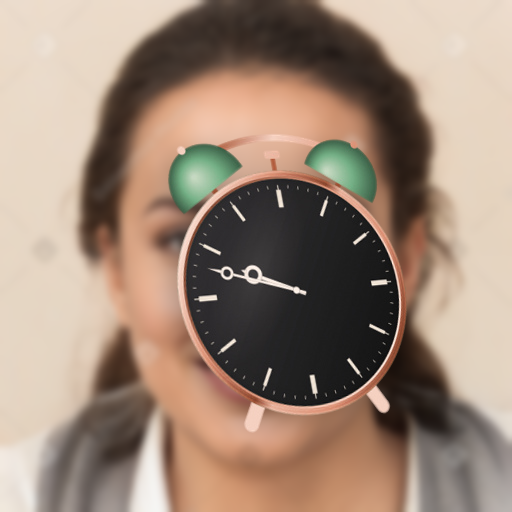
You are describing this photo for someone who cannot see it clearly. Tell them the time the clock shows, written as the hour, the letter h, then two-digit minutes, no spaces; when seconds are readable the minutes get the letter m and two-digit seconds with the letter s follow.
9h48
